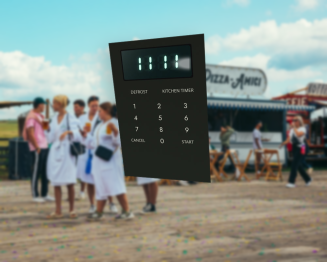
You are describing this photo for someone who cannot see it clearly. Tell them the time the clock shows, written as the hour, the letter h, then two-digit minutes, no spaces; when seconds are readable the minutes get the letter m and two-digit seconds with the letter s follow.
11h11
